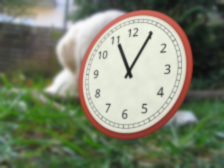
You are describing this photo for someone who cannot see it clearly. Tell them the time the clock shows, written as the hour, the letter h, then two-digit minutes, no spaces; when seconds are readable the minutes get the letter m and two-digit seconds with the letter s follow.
11h05
